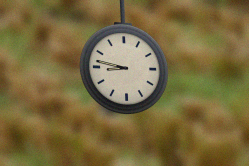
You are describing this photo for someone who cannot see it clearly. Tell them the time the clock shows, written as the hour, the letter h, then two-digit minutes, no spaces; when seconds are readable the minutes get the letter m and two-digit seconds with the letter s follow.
8h47
